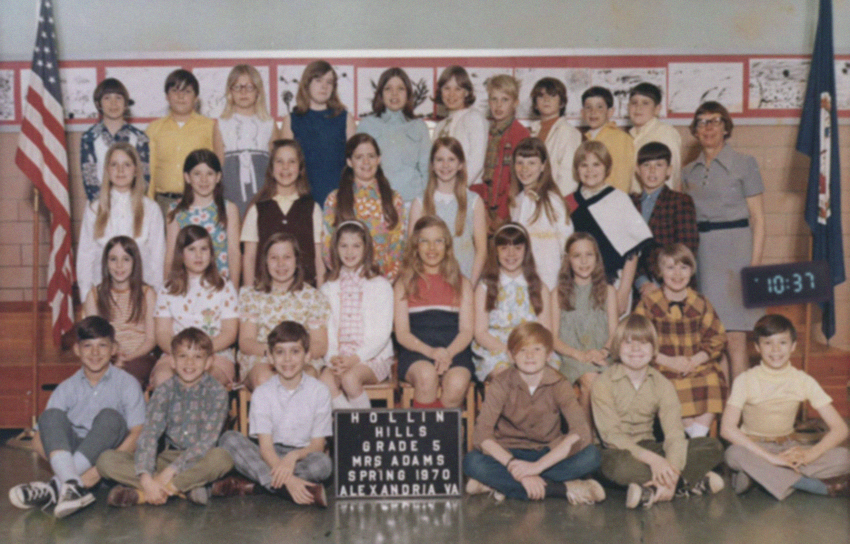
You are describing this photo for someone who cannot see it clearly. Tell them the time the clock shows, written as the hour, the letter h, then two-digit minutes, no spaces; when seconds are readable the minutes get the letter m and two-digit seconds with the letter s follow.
10h37
